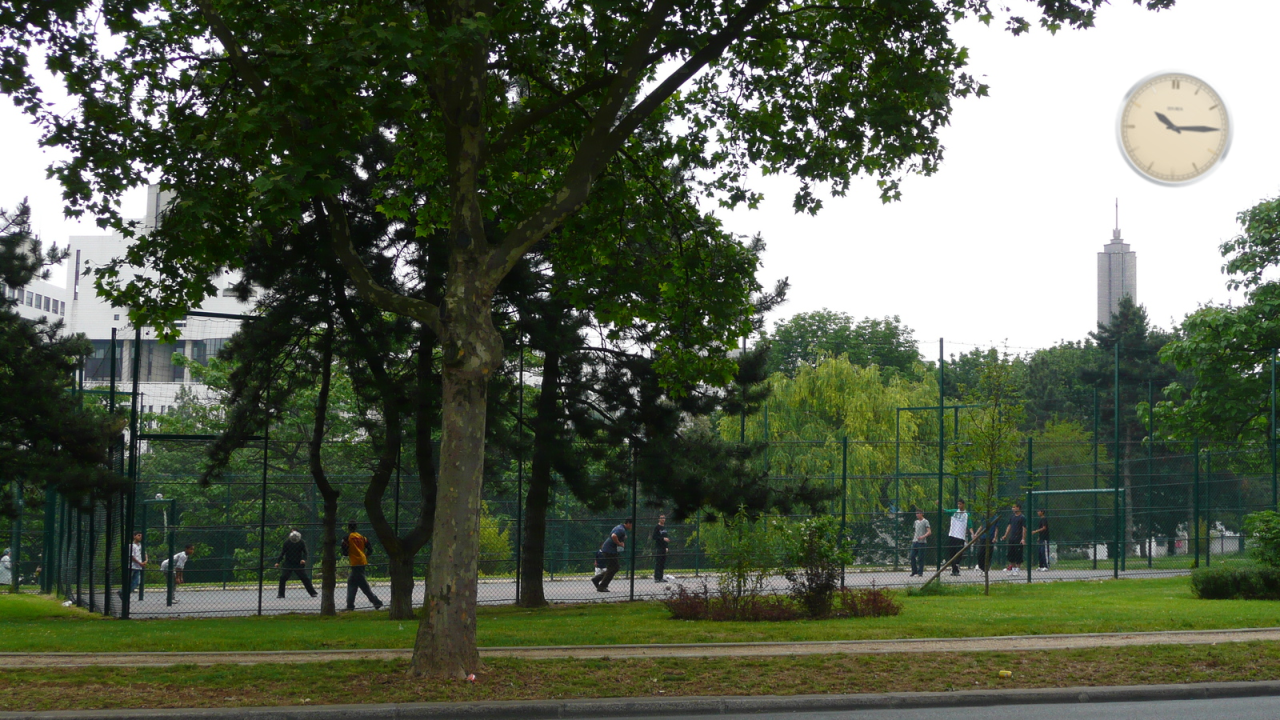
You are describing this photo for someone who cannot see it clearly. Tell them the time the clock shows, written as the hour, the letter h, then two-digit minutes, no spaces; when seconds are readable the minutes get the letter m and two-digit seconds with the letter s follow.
10h15
